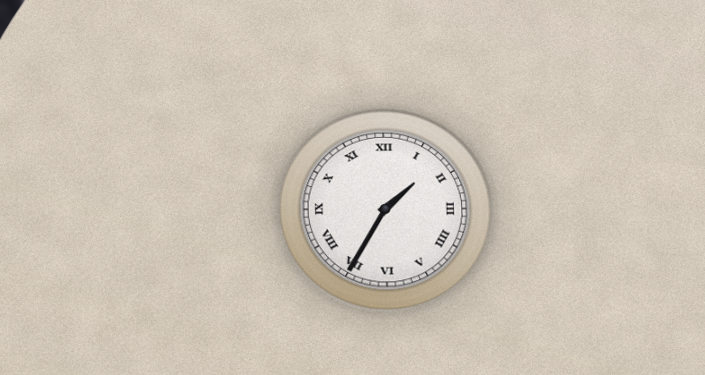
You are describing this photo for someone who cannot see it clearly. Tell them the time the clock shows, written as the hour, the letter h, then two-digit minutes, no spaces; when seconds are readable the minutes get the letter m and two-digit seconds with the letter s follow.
1h35
